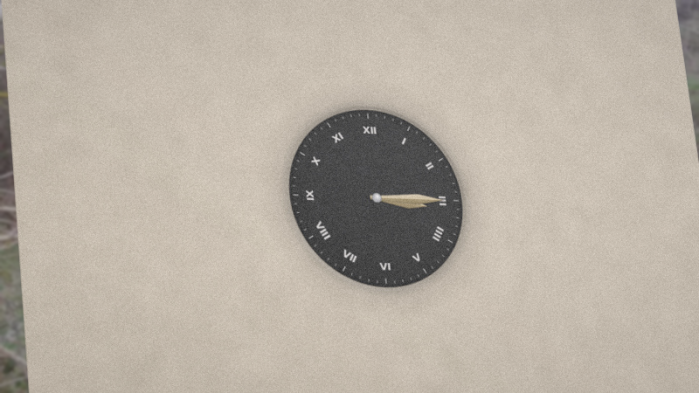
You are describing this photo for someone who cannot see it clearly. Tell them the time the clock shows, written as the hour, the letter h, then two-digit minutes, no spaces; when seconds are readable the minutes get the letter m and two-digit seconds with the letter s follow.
3h15
